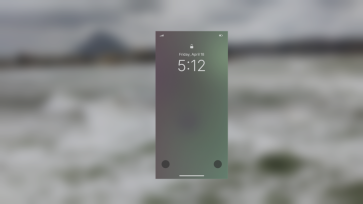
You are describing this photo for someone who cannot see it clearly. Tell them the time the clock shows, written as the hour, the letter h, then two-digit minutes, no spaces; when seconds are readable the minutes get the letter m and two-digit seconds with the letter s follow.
5h12
